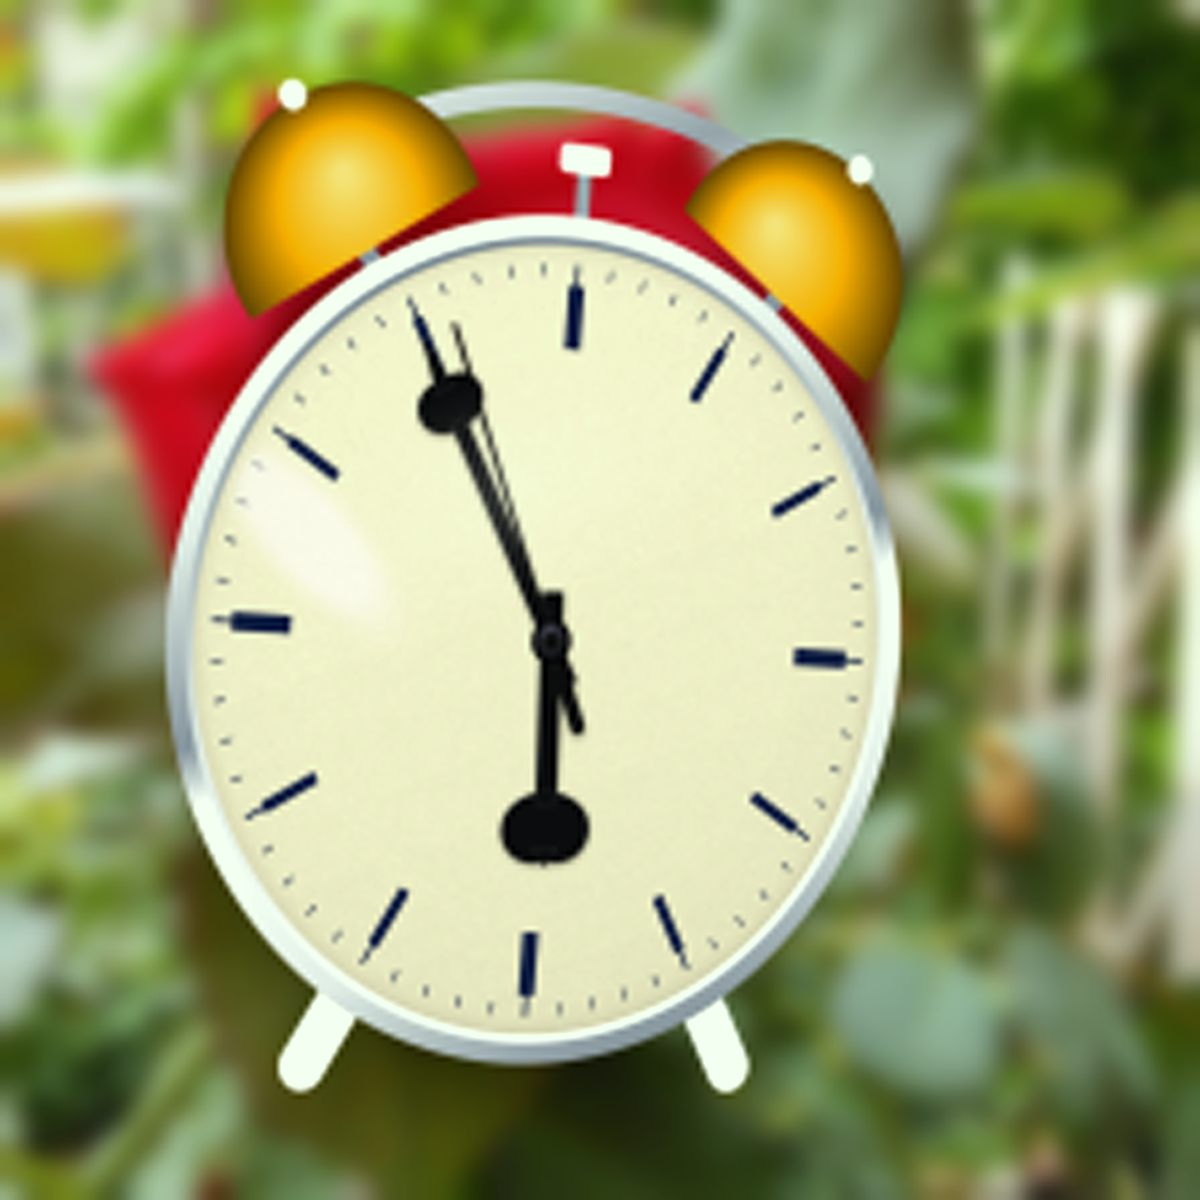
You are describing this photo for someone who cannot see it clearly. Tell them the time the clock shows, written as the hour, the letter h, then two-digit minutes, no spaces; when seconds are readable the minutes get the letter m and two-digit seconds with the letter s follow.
5h54m56s
